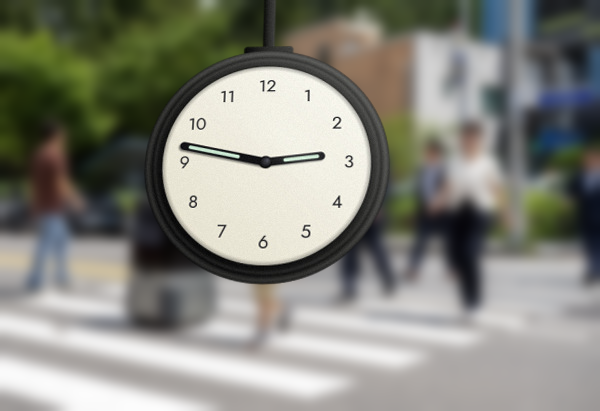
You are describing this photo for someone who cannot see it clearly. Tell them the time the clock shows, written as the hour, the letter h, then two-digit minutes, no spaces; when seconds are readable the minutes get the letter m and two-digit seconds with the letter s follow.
2h47
